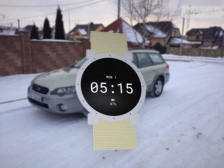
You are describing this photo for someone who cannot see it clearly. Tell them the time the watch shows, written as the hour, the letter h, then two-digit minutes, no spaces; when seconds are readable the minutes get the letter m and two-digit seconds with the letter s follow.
5h15
